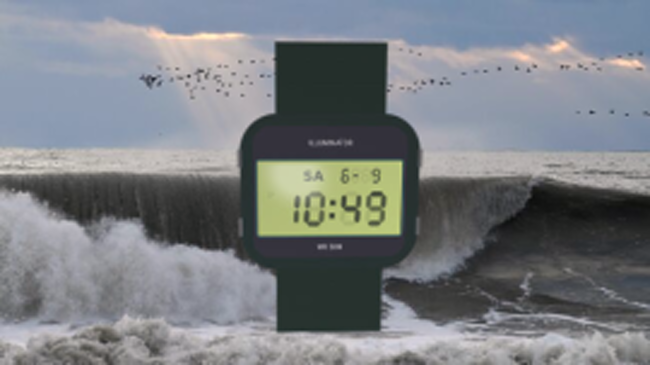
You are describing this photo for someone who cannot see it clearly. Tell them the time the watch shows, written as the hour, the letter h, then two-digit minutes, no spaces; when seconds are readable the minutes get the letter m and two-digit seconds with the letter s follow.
10h49
